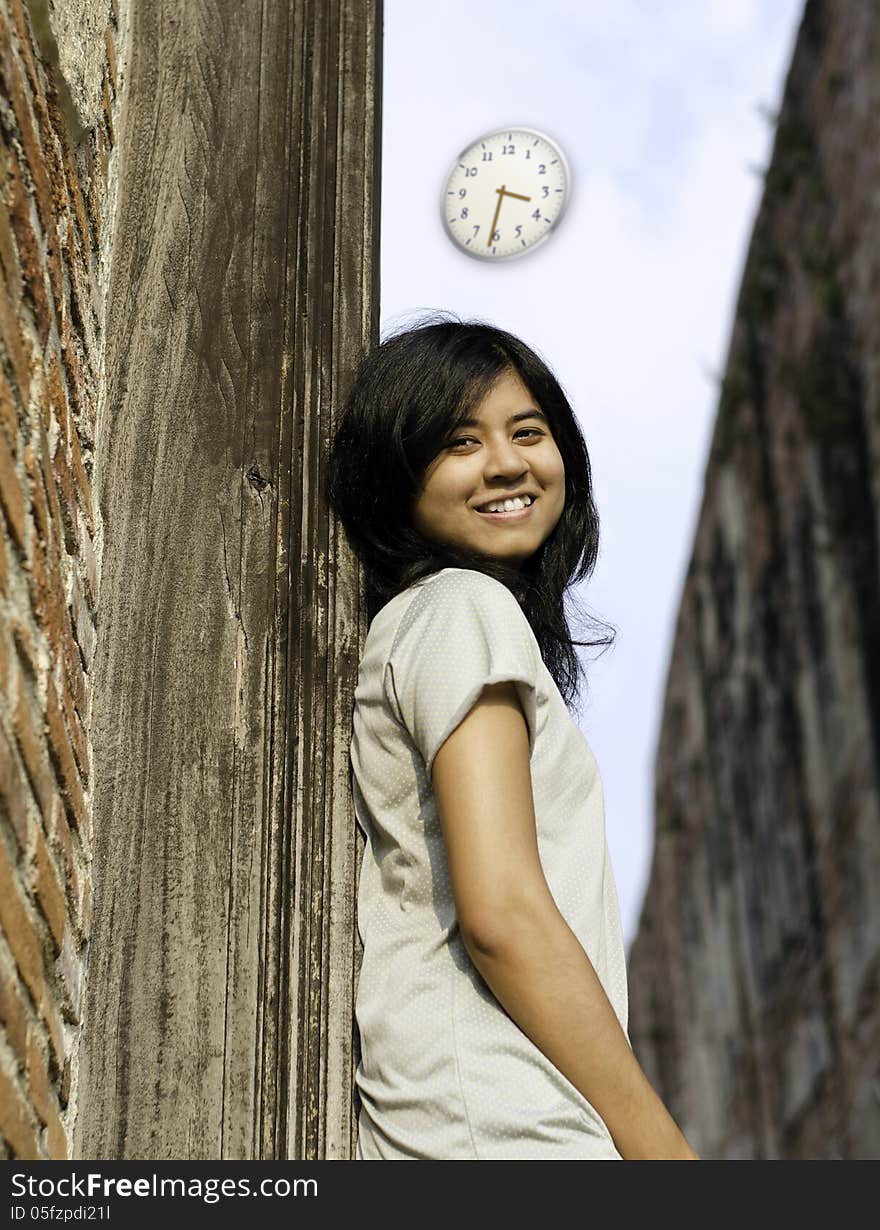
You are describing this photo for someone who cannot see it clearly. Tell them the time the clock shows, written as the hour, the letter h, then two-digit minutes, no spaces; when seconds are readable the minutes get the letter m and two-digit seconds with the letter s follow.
3h31
